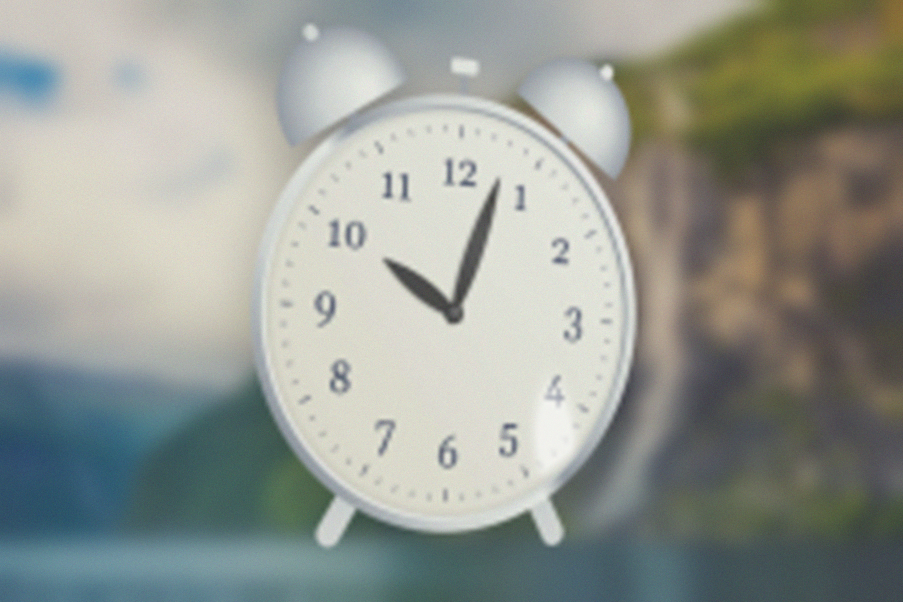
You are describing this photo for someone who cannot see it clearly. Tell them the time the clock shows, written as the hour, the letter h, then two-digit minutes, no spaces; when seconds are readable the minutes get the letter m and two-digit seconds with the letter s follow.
10h03
